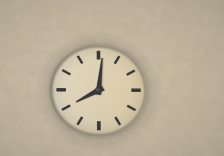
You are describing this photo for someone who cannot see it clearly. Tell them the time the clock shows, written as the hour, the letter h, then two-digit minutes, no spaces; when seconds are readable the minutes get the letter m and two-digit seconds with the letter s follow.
8h01
